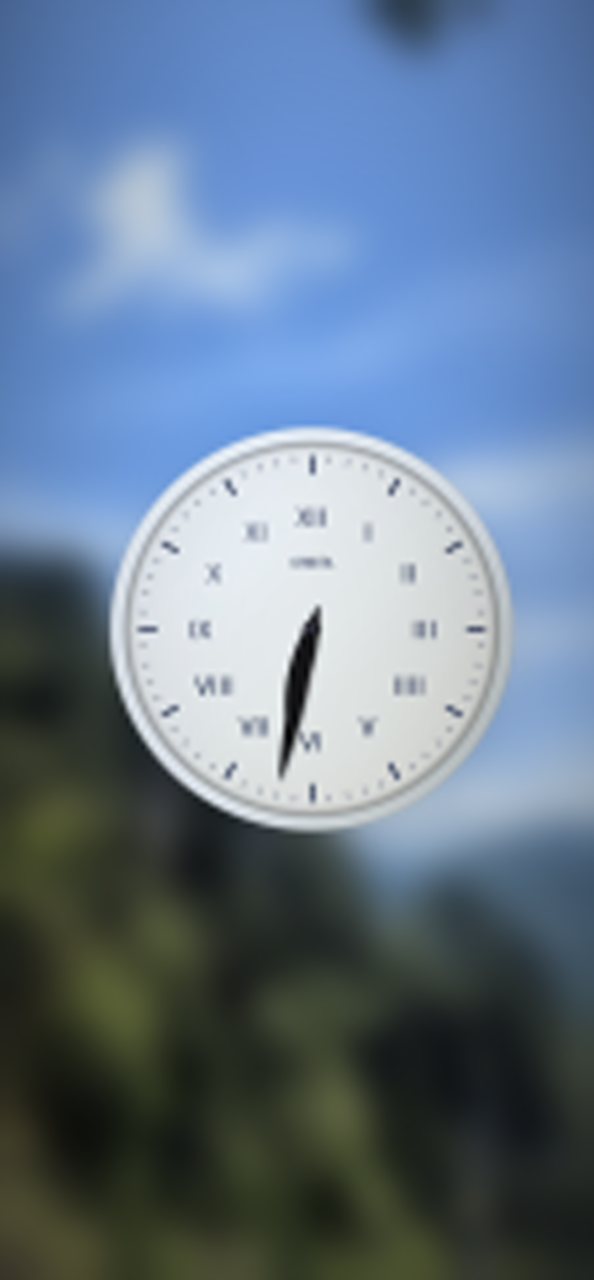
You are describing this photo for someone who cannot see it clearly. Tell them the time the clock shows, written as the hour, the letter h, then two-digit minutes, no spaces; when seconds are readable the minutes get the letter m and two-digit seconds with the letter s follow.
6h32
